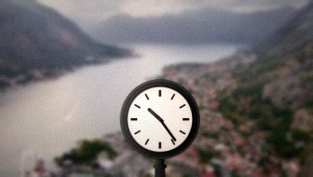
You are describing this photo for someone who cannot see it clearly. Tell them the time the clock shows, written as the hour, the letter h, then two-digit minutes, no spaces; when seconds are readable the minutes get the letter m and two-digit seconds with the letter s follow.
10h24
